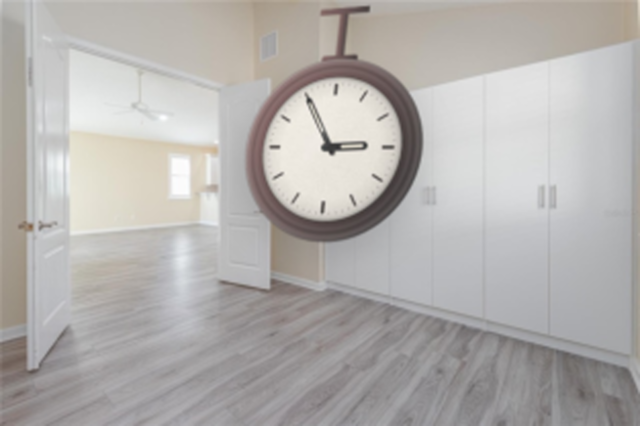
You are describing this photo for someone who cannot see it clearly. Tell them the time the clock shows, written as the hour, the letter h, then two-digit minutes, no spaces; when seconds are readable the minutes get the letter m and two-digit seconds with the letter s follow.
2h55
